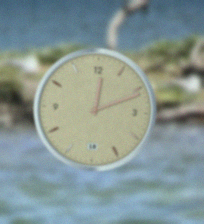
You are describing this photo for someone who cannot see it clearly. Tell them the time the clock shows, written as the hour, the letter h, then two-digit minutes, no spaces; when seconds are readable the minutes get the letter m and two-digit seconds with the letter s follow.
12h11
